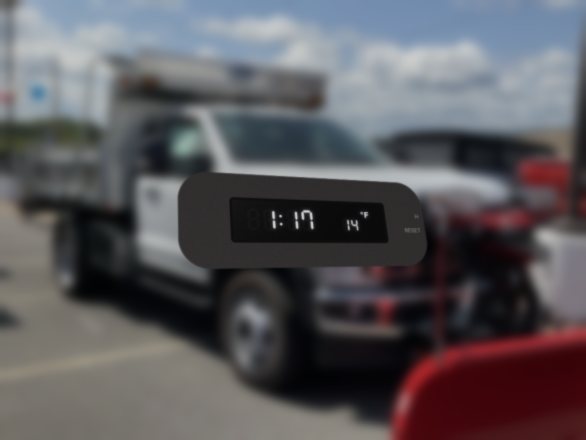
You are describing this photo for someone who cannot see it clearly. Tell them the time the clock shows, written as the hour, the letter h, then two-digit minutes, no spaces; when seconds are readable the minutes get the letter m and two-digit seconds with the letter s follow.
1h17
